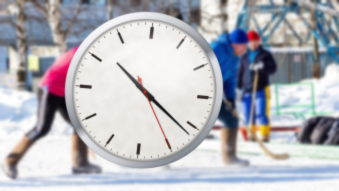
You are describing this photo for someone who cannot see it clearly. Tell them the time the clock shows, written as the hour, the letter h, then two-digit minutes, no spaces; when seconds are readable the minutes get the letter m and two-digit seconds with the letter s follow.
10h21m25s
